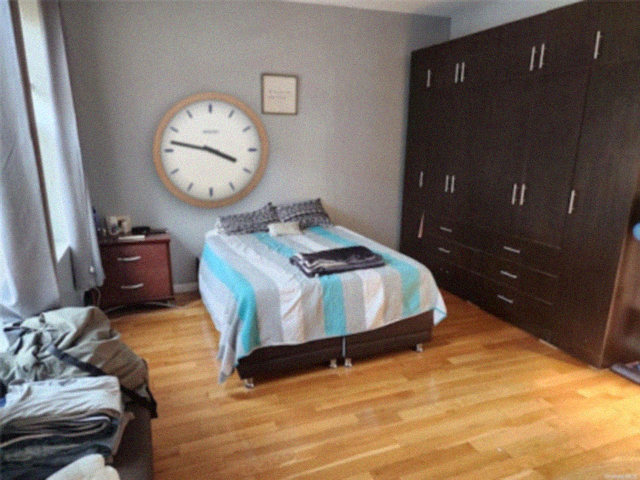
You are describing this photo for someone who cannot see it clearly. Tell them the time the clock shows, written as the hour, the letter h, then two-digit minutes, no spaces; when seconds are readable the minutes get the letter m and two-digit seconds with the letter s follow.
3h47
